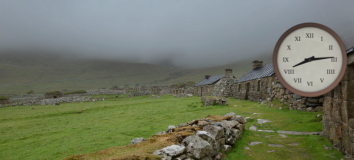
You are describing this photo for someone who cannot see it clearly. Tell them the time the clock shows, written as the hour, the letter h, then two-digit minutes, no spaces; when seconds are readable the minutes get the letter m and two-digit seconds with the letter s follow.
8h14
